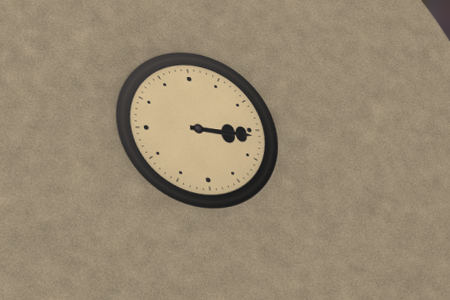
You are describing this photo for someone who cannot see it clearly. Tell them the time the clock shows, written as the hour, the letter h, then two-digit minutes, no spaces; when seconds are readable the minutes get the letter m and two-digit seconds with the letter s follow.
3h16
